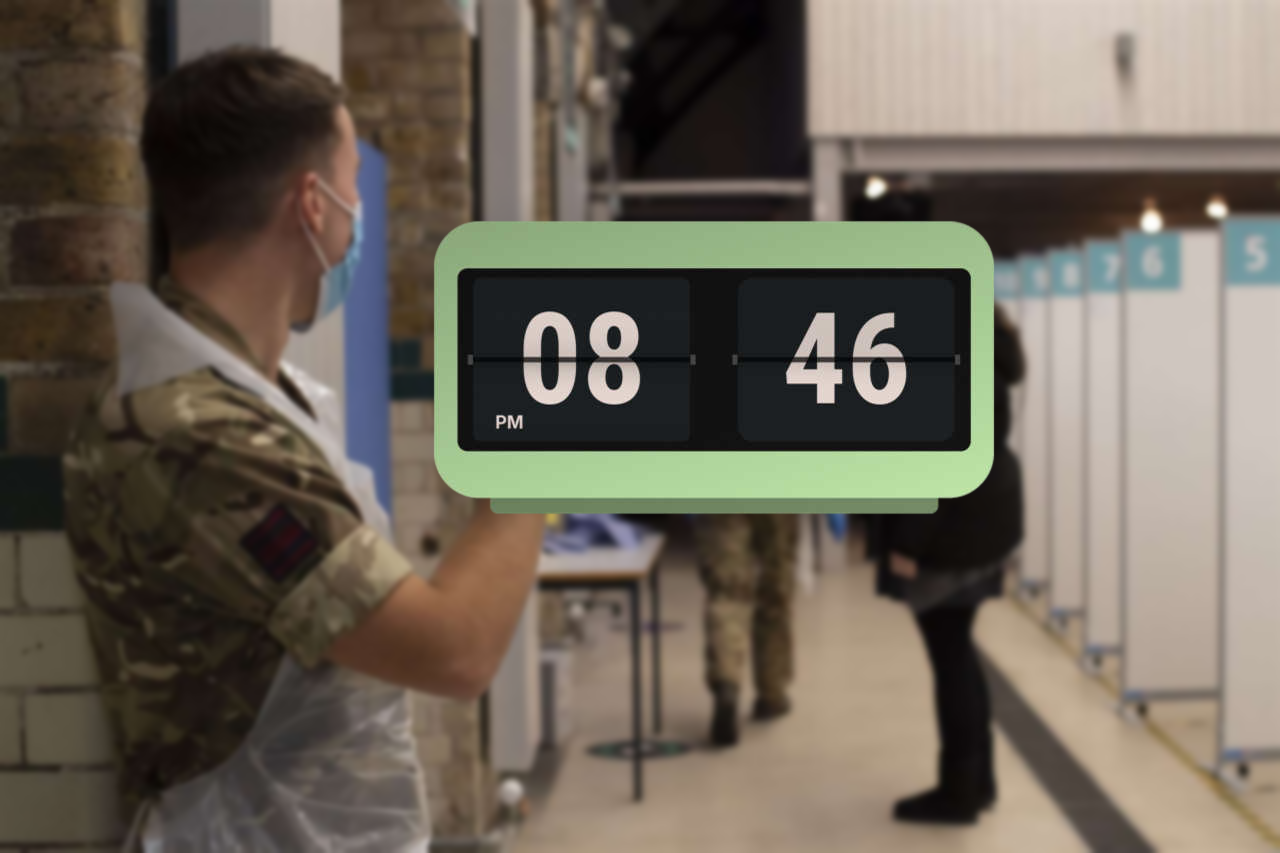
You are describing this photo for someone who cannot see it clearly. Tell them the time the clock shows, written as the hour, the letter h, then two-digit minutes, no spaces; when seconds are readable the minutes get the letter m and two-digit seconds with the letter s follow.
8h46
